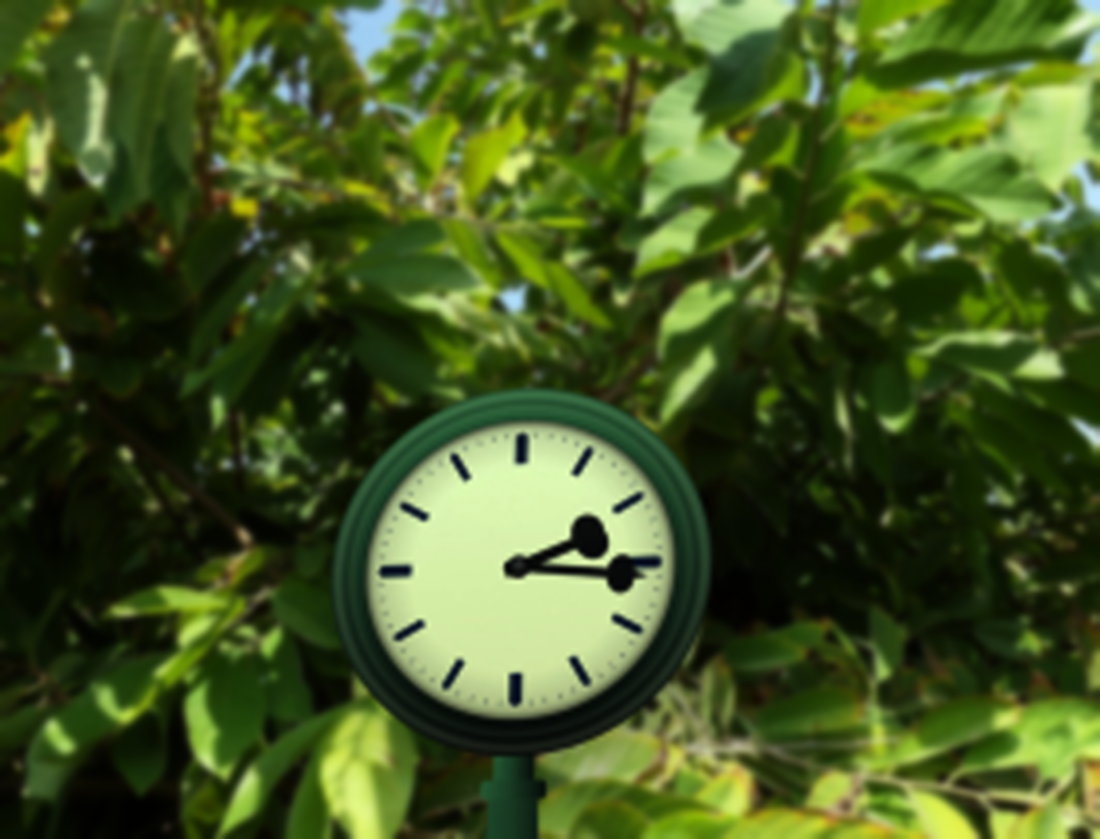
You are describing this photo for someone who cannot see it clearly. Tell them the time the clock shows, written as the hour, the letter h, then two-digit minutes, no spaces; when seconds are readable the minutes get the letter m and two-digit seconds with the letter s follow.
2h16
